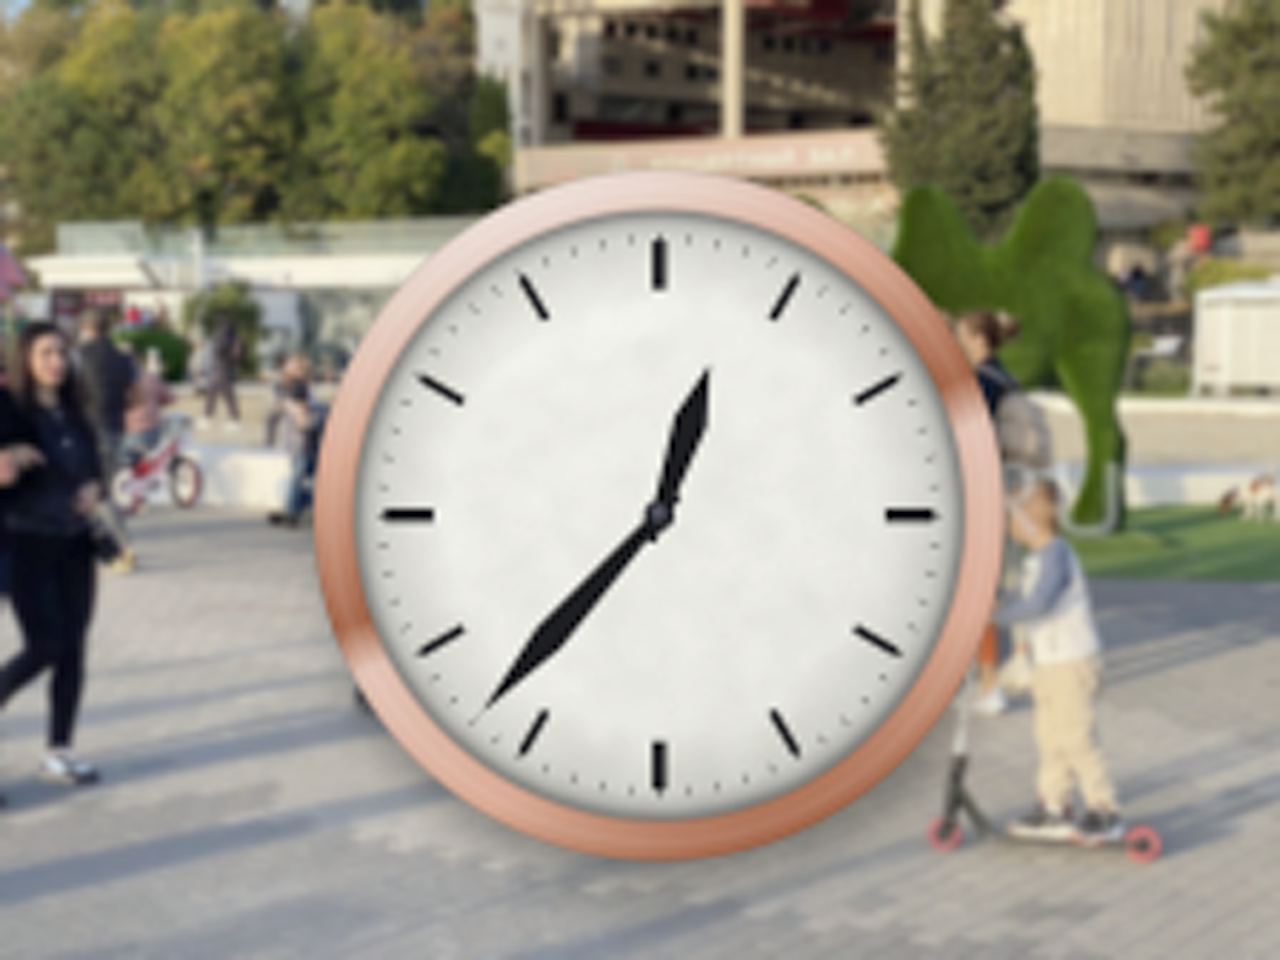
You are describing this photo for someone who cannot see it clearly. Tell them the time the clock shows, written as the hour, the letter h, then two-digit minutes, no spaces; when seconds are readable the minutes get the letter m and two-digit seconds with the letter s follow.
12h37
